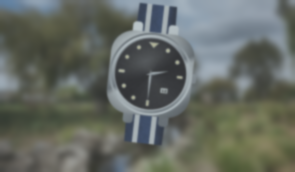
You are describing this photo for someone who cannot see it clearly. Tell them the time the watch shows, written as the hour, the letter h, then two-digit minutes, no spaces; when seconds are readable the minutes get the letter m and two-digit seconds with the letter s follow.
2h30
